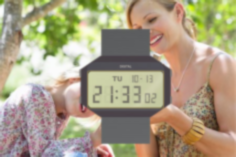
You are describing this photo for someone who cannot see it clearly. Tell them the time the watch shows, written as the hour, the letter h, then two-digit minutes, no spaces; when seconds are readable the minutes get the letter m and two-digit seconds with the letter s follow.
21h33m02s
